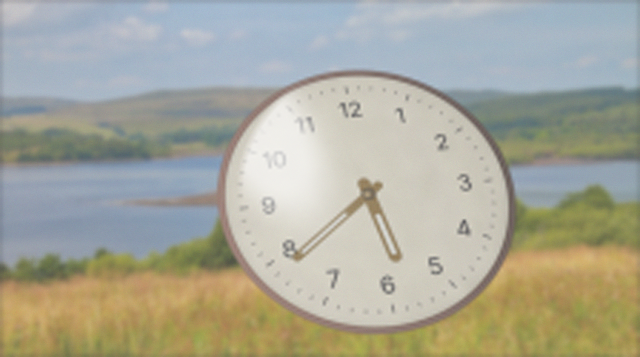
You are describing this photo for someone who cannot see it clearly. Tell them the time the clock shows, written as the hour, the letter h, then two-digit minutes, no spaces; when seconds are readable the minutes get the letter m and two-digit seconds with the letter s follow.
5h39
